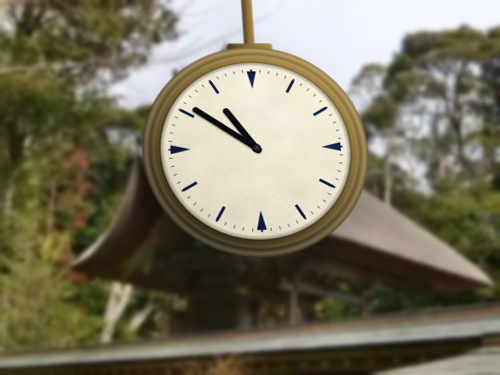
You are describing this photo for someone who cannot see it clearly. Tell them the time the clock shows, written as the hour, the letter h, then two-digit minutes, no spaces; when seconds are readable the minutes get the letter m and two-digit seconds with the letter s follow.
10h51
